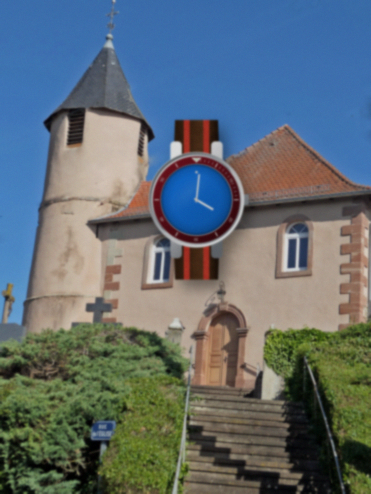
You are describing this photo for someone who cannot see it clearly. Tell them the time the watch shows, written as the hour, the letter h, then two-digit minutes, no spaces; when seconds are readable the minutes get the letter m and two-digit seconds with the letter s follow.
4h01
